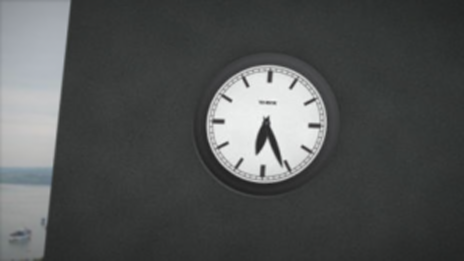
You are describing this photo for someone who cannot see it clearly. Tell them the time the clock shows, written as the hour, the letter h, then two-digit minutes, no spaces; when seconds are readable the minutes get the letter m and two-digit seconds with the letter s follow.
6h26
